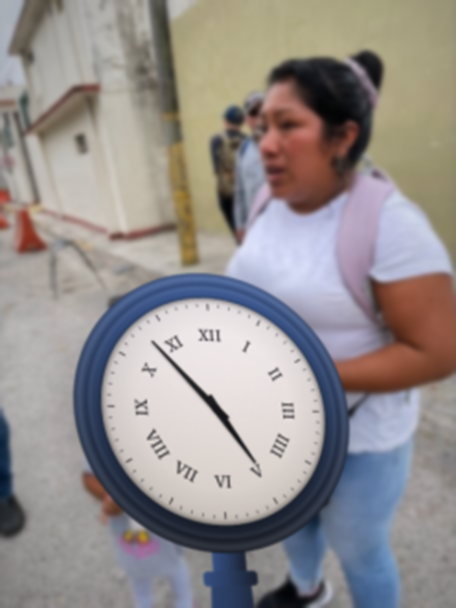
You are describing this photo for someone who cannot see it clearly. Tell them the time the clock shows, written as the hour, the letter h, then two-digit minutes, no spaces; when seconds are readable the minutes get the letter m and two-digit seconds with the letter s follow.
4h53
